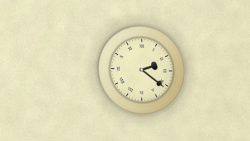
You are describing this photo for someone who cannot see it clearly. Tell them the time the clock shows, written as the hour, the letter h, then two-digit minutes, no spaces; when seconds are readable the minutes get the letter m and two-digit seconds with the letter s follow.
2h21
